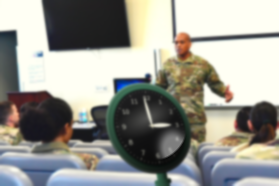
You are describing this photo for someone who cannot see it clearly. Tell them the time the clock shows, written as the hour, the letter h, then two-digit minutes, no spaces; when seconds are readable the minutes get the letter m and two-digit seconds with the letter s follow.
2h59
